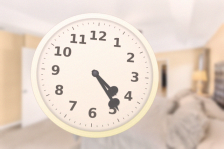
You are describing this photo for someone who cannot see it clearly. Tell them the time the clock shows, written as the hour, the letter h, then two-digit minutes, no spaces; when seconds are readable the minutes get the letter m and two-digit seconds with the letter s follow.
4h24
